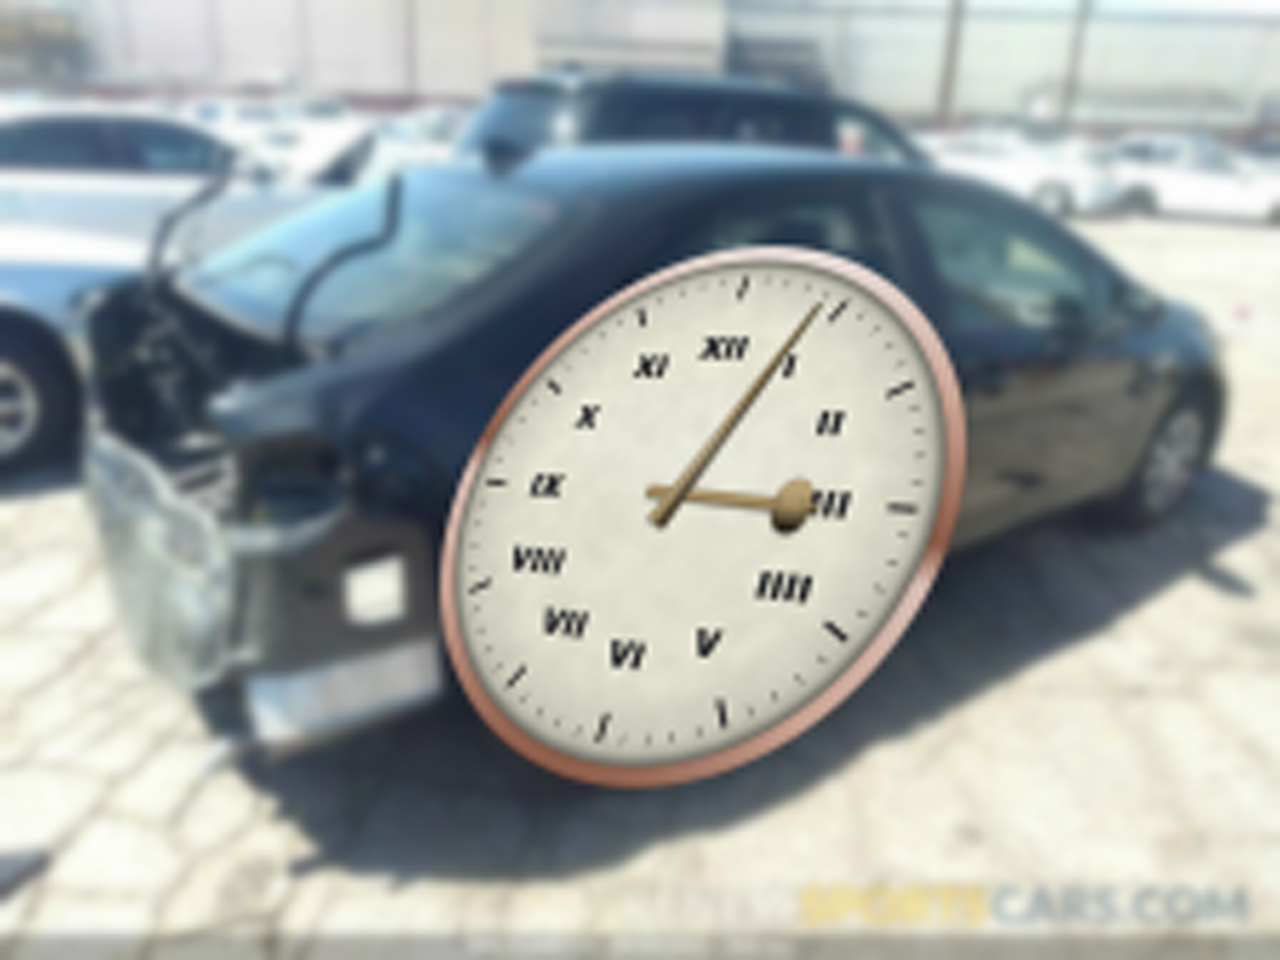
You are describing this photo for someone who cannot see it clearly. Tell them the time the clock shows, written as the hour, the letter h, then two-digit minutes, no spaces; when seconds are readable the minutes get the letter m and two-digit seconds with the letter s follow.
3h04
